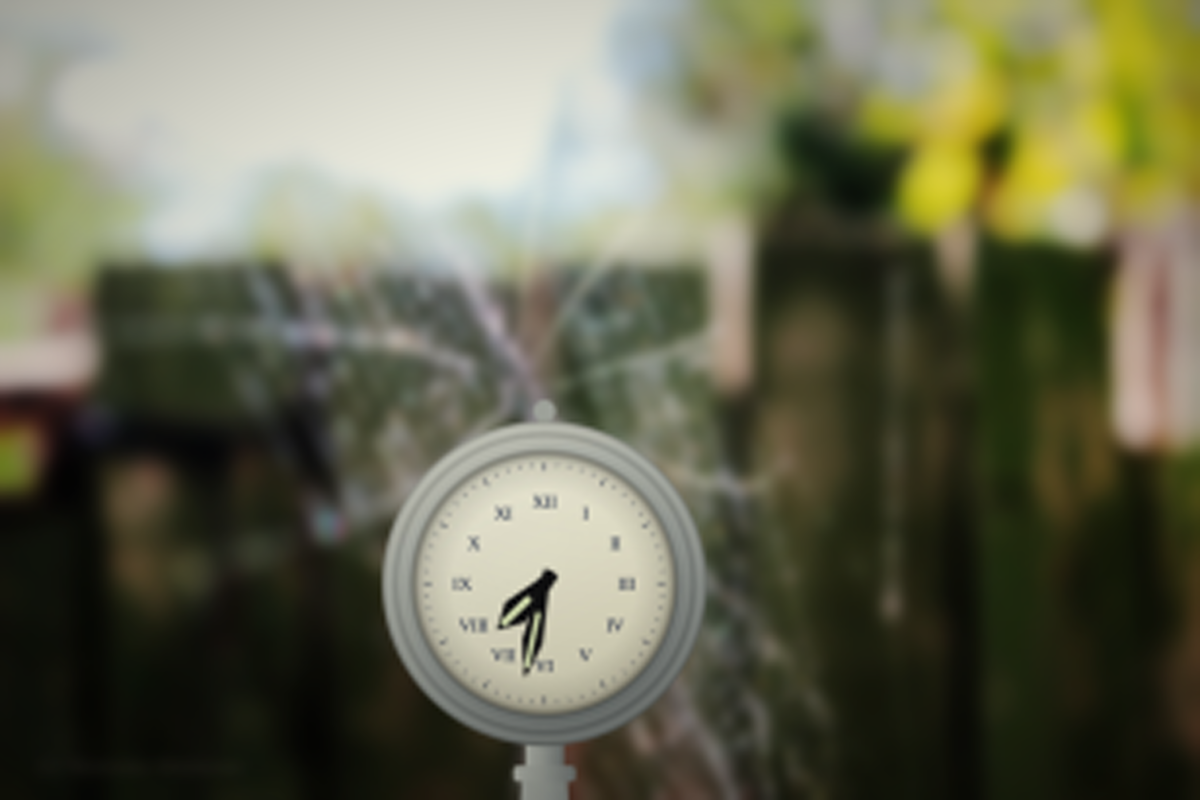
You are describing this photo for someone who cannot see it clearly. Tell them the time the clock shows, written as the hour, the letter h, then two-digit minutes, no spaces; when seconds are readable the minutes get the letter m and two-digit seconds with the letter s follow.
7h32
